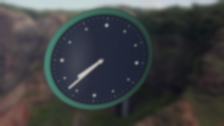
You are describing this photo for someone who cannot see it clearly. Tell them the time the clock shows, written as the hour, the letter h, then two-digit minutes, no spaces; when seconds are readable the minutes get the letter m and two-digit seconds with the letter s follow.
7h37
